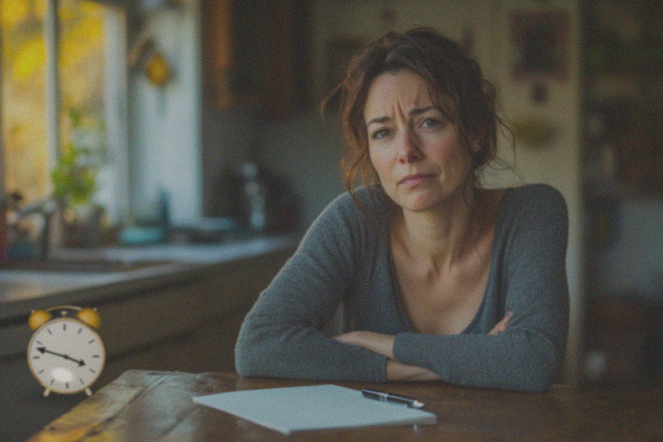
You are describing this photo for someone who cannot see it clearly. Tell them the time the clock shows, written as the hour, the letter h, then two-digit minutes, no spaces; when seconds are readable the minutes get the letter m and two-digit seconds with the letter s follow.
3h48
